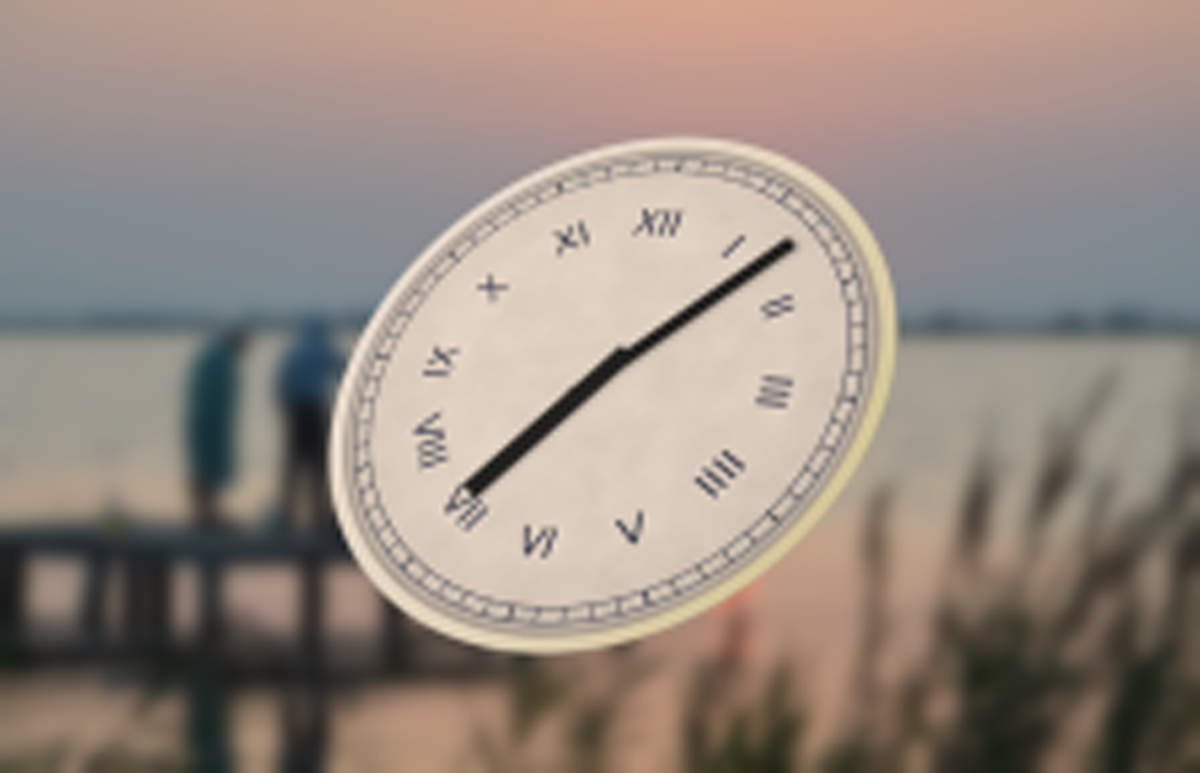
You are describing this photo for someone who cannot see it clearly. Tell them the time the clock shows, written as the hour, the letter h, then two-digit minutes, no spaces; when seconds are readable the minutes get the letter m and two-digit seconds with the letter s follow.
7h07
